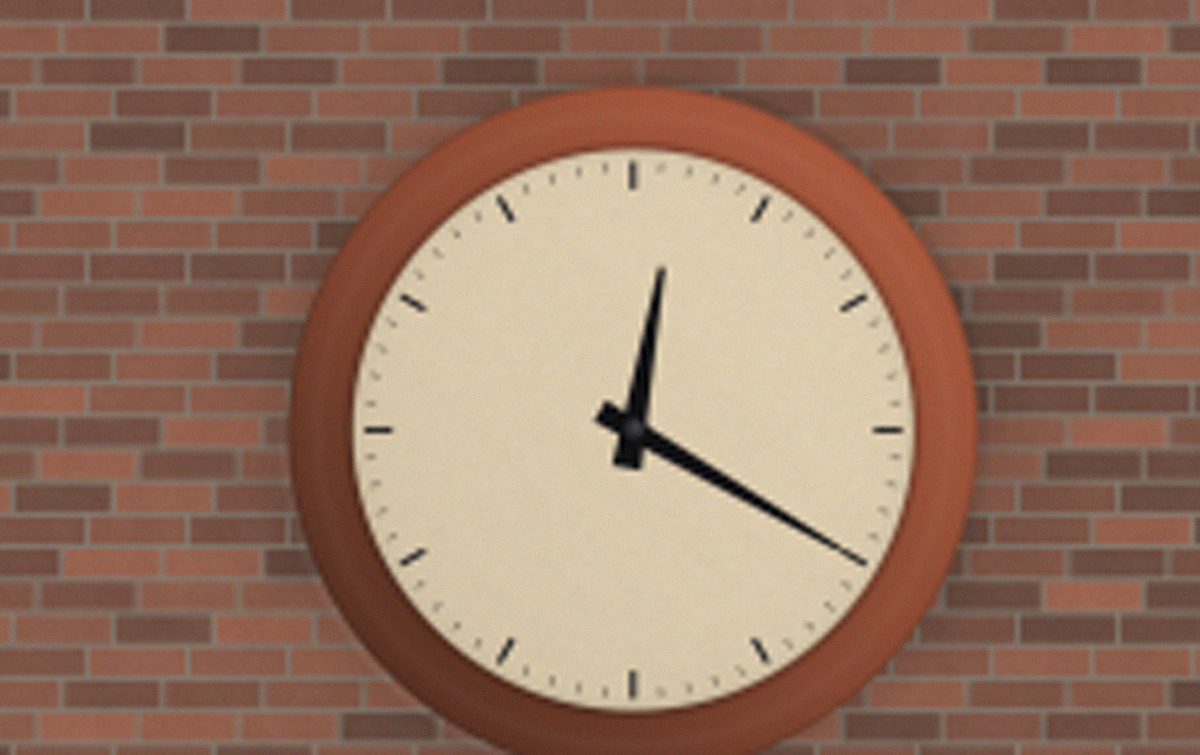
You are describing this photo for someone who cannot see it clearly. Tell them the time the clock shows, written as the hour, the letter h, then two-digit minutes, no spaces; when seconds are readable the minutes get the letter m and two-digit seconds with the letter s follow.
12h20
